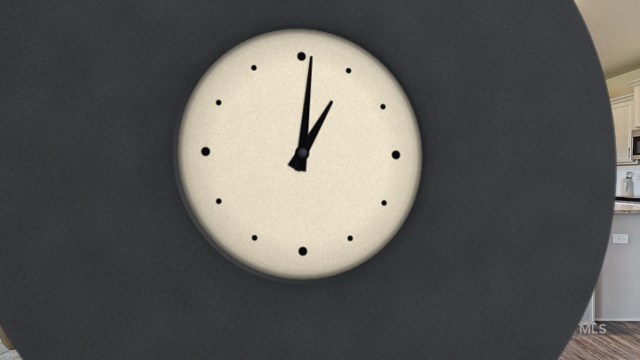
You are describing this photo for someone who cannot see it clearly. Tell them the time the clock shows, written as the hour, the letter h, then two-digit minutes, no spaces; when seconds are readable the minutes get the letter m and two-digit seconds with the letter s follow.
1h01
